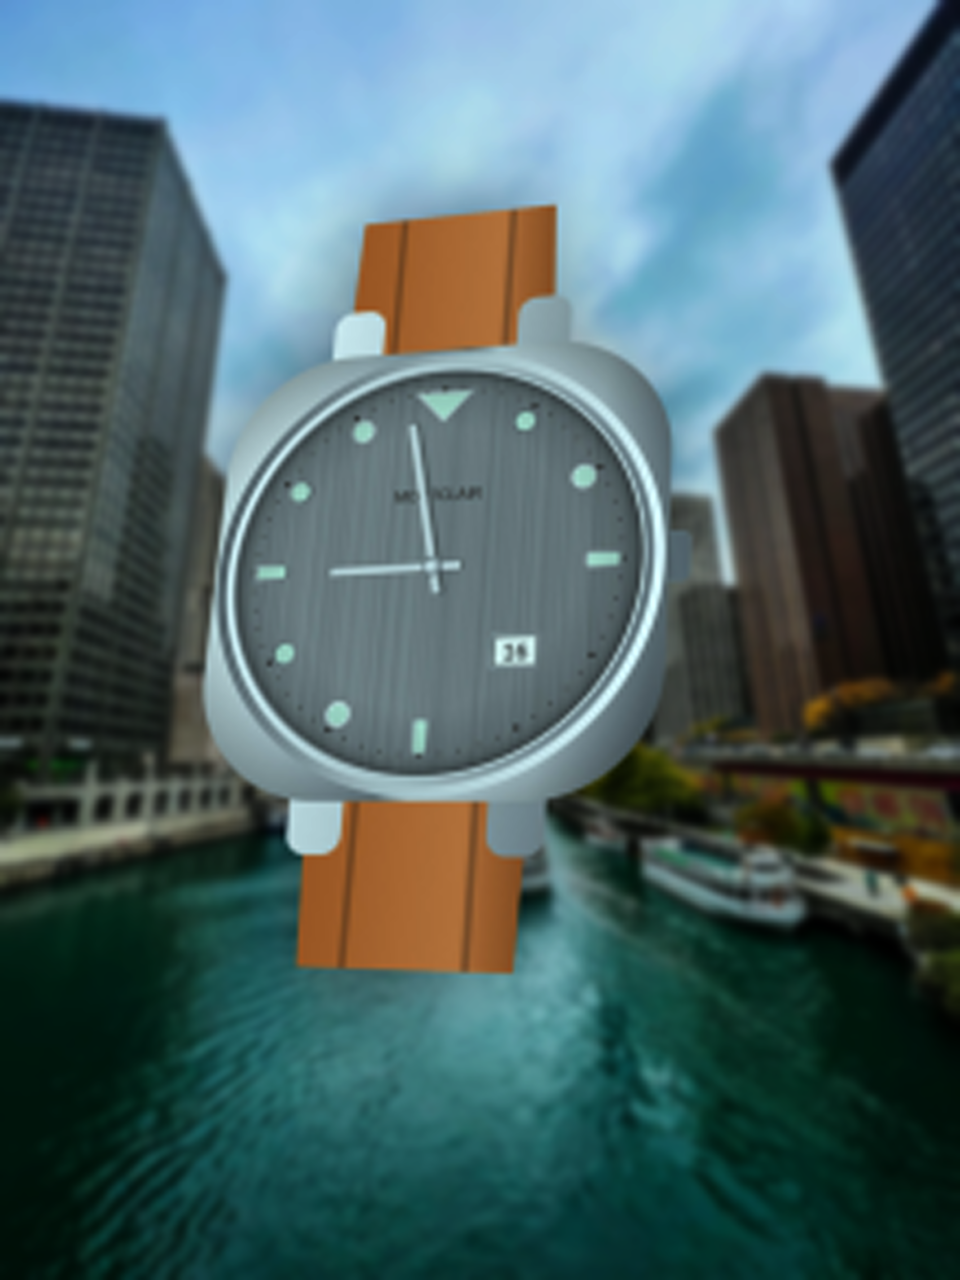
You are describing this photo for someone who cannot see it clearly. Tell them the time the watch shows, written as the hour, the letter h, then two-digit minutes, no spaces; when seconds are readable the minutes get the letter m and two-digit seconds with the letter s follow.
8h58
